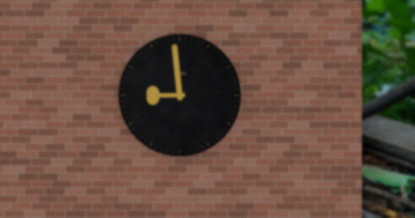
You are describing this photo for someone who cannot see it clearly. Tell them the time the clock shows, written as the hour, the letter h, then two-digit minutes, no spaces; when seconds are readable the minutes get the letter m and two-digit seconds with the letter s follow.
8h59
